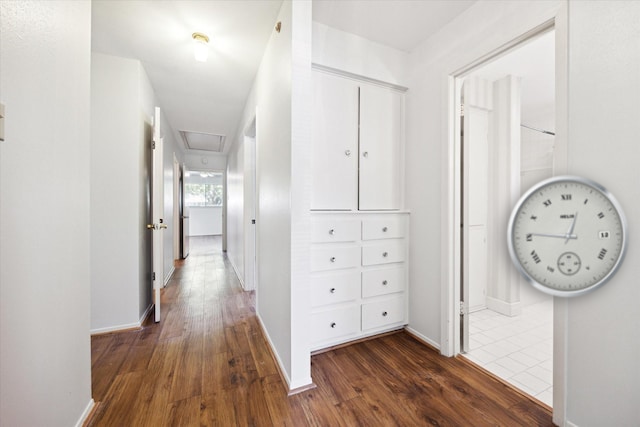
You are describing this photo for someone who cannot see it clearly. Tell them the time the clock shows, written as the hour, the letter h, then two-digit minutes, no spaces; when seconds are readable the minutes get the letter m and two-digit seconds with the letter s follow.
12h46
